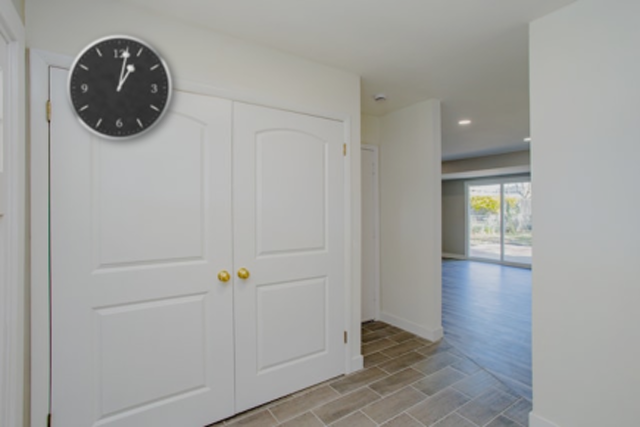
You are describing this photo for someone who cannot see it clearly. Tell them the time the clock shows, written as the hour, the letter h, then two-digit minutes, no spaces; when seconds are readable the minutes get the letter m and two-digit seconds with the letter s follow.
1h02
